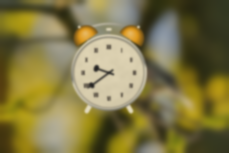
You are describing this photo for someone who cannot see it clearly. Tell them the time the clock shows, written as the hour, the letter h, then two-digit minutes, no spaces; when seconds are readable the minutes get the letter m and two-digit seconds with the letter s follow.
9h39
